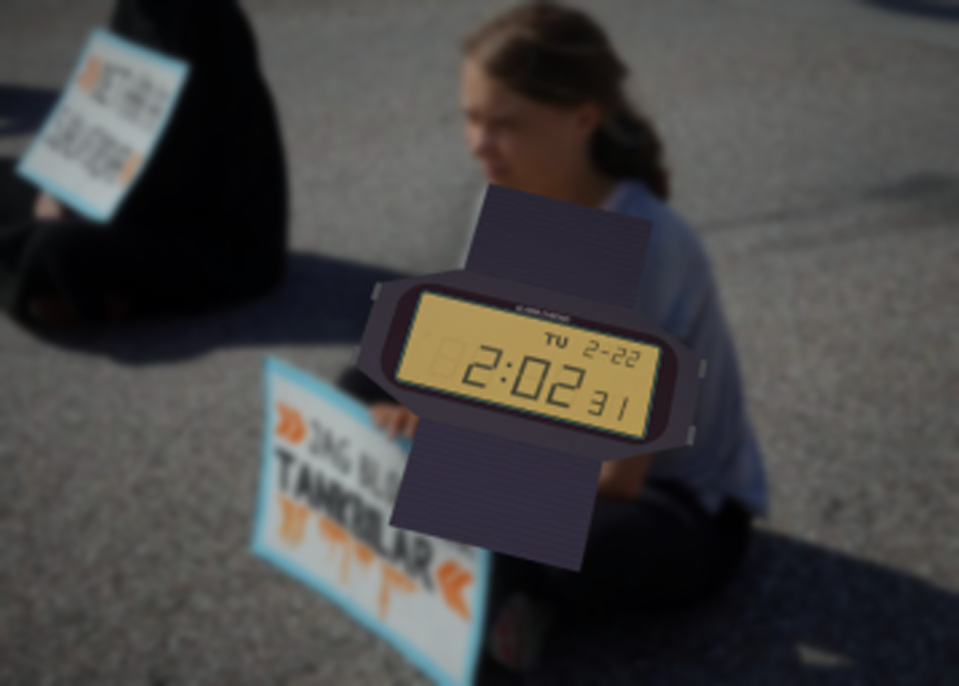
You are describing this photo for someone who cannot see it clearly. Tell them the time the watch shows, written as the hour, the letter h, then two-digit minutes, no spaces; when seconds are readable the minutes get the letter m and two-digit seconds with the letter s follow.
2h02m31s
